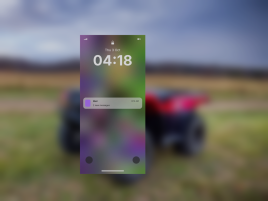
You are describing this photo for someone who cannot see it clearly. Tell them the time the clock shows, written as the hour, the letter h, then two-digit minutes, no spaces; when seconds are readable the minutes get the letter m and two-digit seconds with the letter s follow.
4h18
